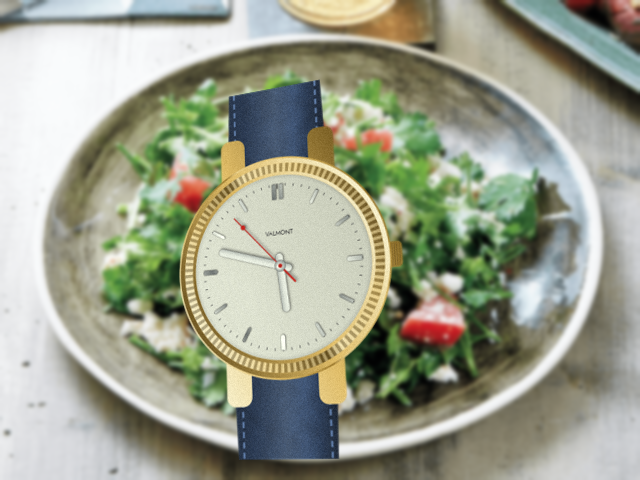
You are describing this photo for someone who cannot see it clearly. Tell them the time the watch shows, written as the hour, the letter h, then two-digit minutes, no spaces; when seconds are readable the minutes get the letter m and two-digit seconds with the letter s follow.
5h47m53s
